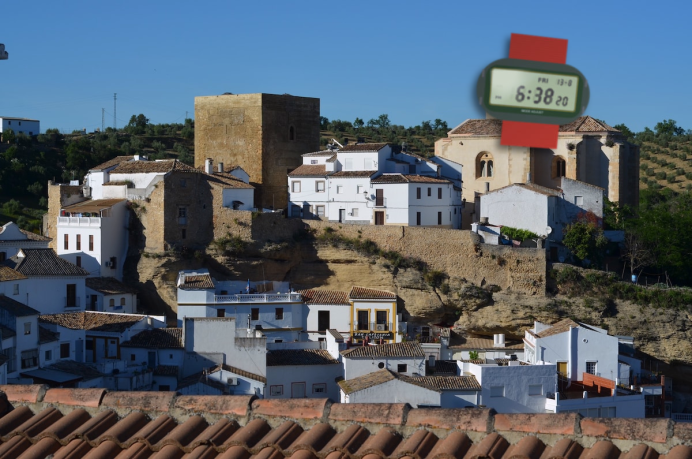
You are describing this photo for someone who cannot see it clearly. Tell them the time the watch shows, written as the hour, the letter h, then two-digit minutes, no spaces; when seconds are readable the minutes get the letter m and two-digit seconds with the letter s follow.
6h38m20s
